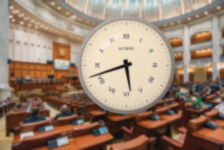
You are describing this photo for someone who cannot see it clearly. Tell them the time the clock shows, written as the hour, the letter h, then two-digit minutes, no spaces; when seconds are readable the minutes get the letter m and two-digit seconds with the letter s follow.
5h42
